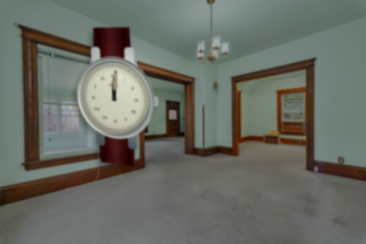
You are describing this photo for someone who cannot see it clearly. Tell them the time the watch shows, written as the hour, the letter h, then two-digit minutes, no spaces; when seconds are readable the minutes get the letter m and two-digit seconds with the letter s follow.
12h01
